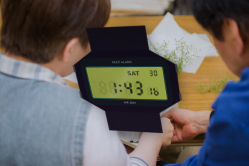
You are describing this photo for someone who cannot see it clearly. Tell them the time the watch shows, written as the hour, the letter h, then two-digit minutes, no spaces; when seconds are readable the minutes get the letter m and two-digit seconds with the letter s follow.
1h43m16s
